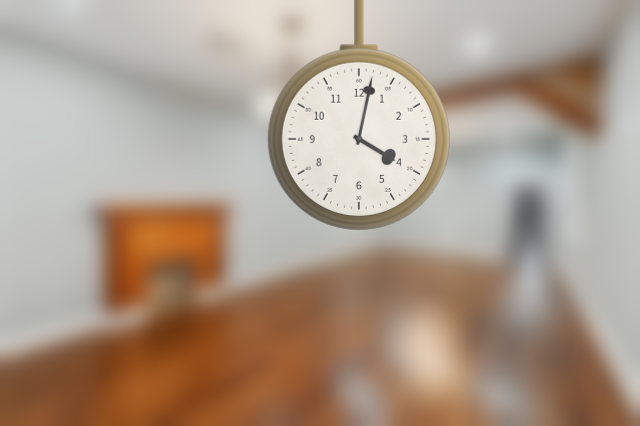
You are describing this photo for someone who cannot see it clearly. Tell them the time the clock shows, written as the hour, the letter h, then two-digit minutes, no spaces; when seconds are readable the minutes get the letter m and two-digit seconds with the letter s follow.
4h02
